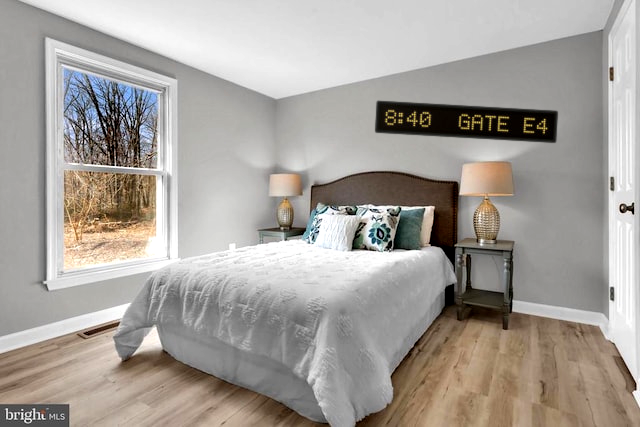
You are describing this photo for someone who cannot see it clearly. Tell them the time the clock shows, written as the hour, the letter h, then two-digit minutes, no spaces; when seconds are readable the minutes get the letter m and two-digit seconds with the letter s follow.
8h40
